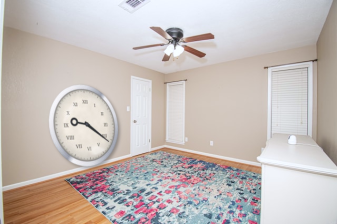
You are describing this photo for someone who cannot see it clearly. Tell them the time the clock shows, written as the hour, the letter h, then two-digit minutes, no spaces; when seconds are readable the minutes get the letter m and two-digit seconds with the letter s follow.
9h21
